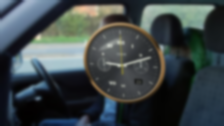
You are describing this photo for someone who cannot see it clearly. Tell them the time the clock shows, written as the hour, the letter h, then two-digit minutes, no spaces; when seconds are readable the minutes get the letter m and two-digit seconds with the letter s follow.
9h12
